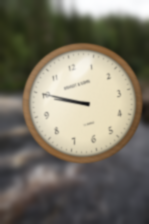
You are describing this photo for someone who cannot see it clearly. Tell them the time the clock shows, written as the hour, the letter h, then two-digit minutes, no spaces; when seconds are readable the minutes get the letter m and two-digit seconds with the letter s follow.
9h50
